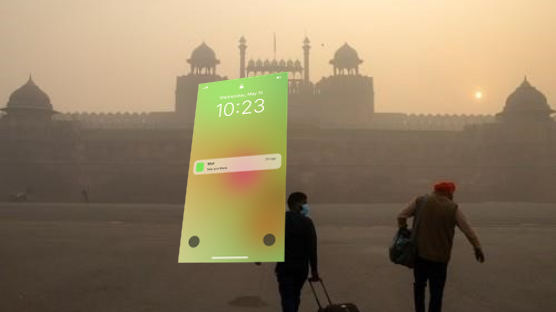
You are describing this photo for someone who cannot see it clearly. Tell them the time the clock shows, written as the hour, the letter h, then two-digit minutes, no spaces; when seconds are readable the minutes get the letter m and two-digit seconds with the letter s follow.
10h23
